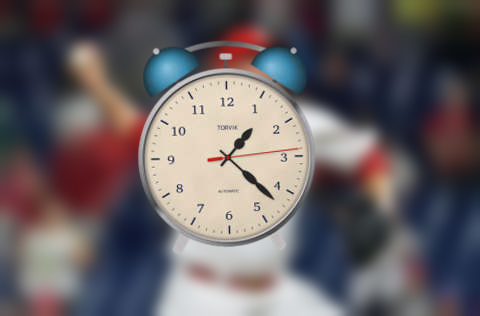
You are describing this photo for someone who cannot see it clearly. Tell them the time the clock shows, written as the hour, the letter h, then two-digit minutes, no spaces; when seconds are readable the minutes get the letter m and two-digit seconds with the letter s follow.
1h22m14s
